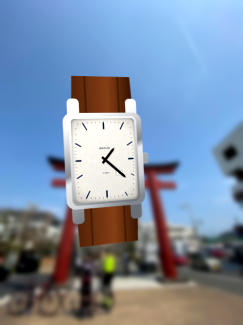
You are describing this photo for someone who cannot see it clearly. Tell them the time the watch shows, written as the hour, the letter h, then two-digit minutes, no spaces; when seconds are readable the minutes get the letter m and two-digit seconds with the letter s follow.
1h22
